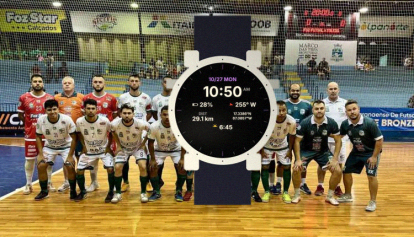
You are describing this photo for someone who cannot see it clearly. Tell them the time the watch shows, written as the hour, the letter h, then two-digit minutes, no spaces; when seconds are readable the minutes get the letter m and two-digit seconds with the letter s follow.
10h50
